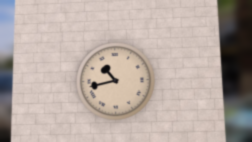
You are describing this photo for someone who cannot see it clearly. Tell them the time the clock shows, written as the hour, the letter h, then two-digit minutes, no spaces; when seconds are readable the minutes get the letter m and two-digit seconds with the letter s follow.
10h43
